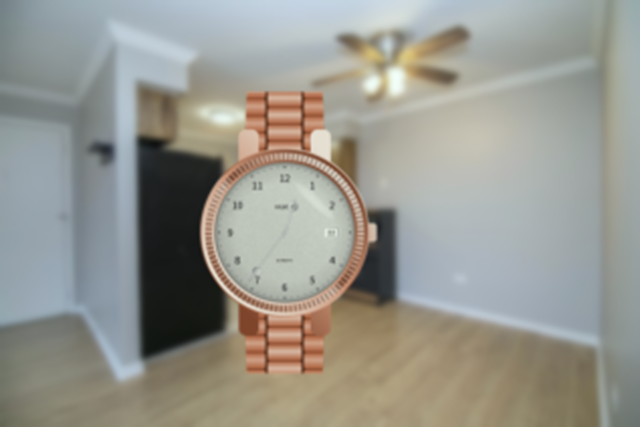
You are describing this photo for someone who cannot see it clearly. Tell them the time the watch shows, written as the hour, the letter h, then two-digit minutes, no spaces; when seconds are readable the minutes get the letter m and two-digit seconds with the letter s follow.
12h36
